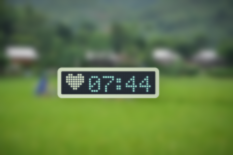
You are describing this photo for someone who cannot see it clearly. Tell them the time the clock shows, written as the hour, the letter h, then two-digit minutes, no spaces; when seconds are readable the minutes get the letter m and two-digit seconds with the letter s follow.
7h44
